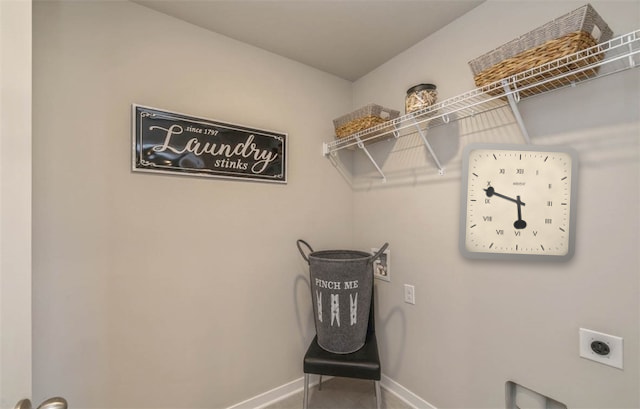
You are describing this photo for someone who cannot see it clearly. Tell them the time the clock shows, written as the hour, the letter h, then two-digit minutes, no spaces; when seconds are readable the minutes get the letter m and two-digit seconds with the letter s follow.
5h48
